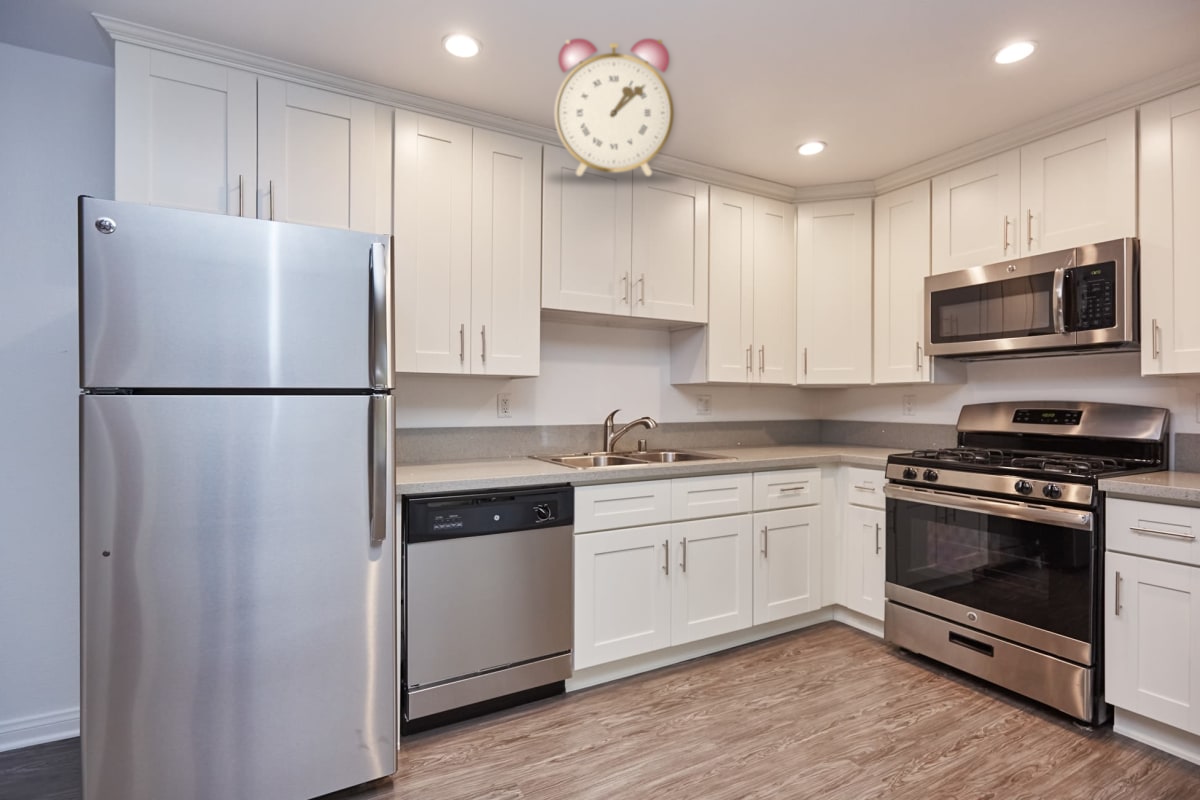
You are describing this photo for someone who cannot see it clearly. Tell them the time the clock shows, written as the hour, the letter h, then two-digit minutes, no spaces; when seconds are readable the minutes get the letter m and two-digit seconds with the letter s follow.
1h08
